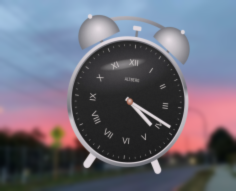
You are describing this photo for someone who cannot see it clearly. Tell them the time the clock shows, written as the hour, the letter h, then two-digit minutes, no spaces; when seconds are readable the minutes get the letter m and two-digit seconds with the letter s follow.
4h19
